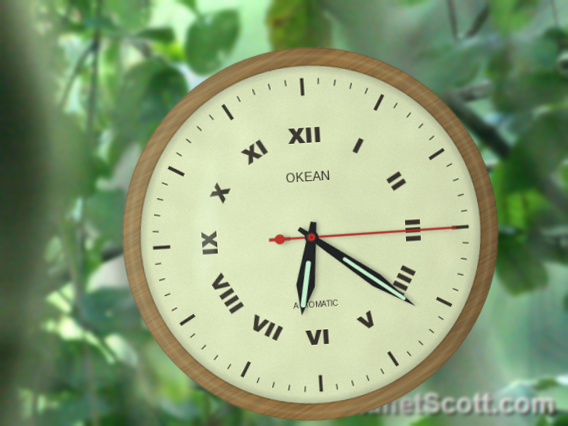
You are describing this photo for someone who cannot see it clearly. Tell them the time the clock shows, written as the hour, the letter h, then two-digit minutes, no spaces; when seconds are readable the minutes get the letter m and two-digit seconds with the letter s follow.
6h21m15s
